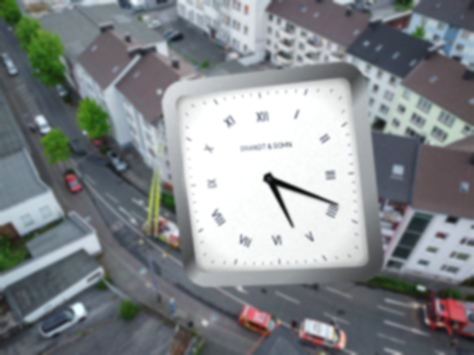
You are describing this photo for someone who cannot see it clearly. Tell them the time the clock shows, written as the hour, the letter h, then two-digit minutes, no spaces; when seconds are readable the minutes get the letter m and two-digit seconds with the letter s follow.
5h19
